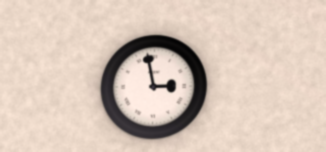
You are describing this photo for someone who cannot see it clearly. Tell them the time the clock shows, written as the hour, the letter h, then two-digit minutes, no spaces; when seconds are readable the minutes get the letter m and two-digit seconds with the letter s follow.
2h58
